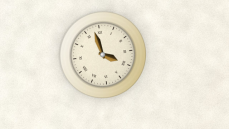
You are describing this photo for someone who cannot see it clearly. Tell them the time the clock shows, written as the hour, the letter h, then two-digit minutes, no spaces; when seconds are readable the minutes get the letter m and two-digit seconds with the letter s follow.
3h58
